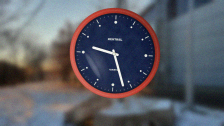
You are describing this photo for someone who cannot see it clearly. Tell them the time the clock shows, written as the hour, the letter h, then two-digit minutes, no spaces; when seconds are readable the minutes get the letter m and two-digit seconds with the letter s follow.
9h27
